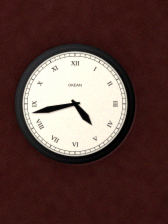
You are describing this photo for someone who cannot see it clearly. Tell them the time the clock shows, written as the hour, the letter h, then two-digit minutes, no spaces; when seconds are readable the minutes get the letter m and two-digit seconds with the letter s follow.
4h43
